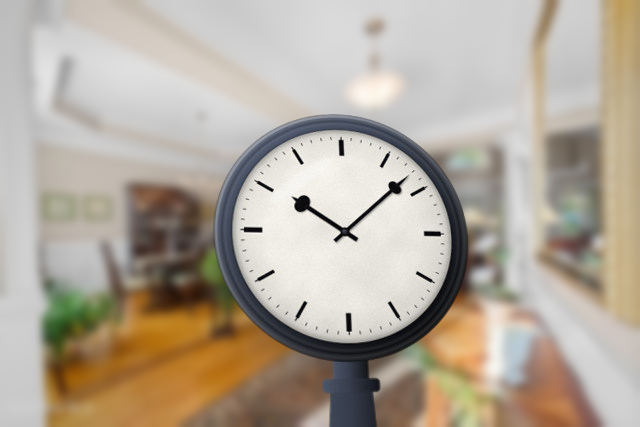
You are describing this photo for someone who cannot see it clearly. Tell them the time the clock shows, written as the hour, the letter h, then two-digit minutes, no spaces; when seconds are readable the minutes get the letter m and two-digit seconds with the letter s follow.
10h08
